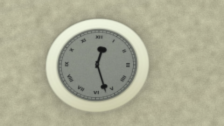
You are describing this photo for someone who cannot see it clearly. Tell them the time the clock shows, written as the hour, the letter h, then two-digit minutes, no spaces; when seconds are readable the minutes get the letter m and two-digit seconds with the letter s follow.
12h27
